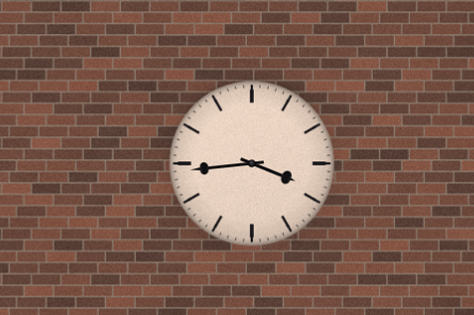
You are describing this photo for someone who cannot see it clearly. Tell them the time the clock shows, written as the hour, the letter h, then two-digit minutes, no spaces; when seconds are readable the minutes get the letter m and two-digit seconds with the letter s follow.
3h44
